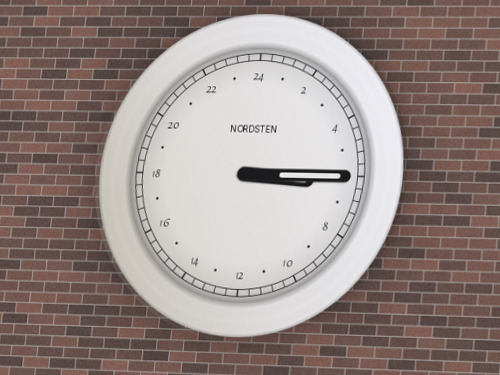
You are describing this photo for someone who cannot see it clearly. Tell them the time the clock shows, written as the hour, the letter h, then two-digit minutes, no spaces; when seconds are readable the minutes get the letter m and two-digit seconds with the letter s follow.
6h15
